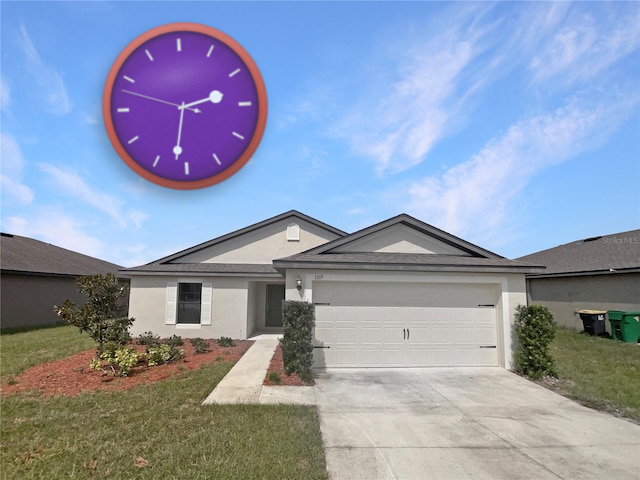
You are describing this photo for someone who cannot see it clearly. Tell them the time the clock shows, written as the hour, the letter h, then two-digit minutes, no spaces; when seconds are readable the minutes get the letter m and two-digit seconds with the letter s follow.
2h31m48s
